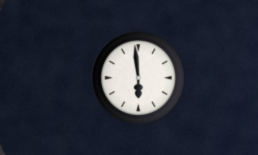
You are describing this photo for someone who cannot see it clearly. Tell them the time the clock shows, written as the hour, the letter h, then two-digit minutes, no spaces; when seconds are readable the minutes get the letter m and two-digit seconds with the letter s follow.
5h59
